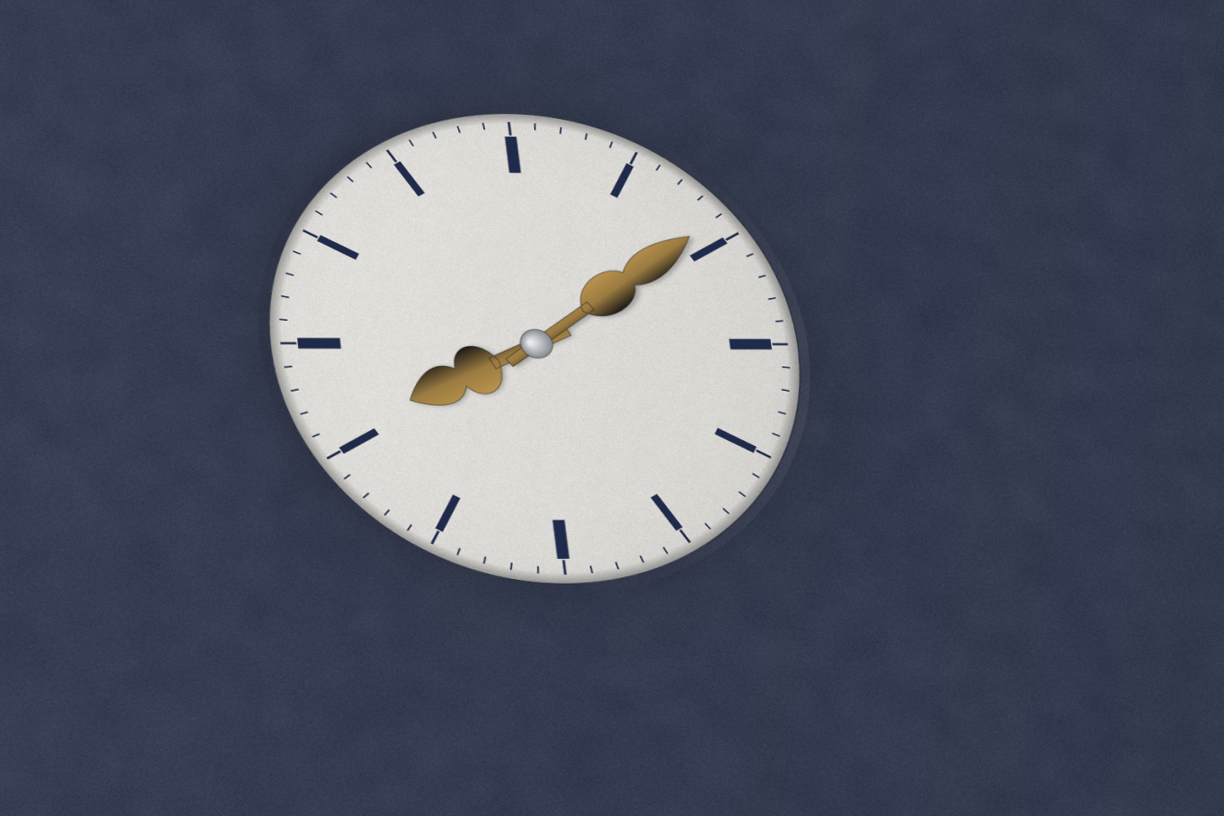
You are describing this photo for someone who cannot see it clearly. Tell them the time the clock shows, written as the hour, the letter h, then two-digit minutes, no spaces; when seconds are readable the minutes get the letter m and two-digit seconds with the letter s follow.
8h09
